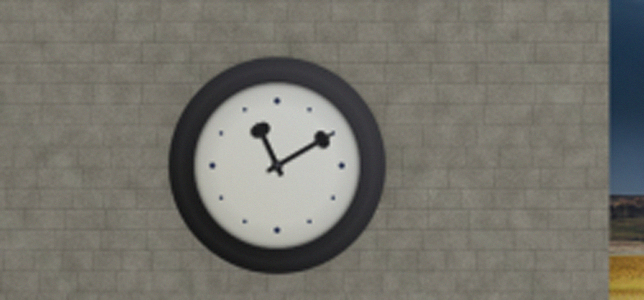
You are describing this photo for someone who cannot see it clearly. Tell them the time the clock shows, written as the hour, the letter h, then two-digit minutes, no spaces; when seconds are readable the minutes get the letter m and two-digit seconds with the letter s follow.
11h10
